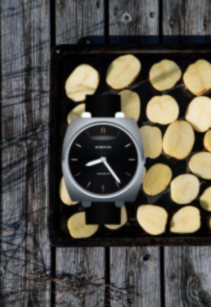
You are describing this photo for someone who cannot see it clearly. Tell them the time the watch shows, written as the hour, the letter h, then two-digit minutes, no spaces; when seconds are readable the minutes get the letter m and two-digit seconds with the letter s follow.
8h24
